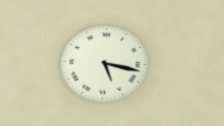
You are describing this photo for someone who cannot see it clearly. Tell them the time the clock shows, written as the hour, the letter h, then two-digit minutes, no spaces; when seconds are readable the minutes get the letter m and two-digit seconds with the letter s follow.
5h17
